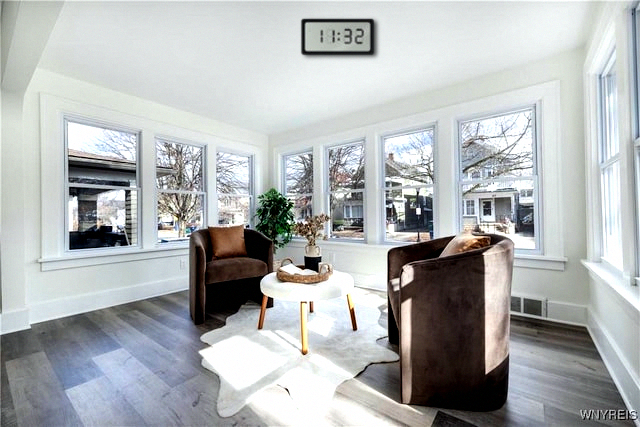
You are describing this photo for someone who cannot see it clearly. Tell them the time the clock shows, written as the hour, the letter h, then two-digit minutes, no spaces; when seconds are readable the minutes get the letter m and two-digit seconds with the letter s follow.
11h32
